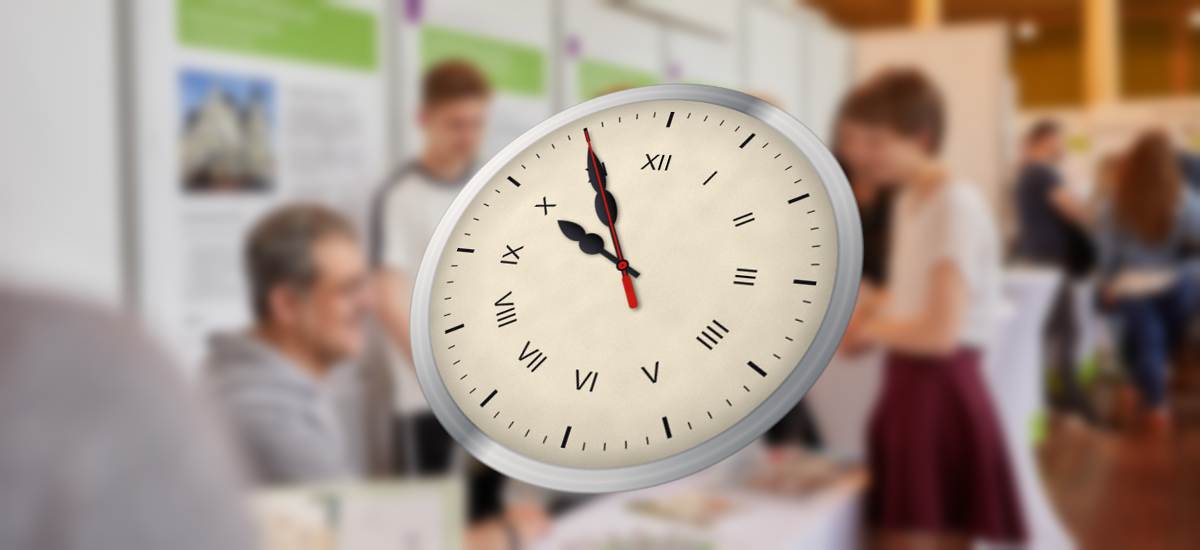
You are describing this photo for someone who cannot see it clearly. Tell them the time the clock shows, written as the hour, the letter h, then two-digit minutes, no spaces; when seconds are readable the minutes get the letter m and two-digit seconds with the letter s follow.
9h54m55s
